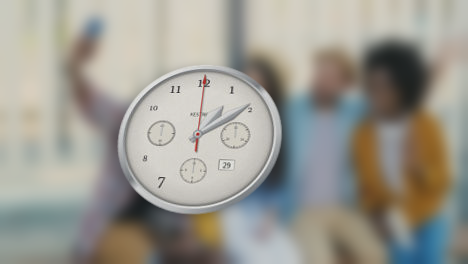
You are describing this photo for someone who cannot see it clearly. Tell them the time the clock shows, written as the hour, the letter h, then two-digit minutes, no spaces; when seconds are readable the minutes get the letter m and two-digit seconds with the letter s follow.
1h09
